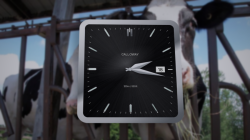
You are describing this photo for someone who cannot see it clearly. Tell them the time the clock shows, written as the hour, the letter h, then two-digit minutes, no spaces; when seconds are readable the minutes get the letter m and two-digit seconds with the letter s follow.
2h17
